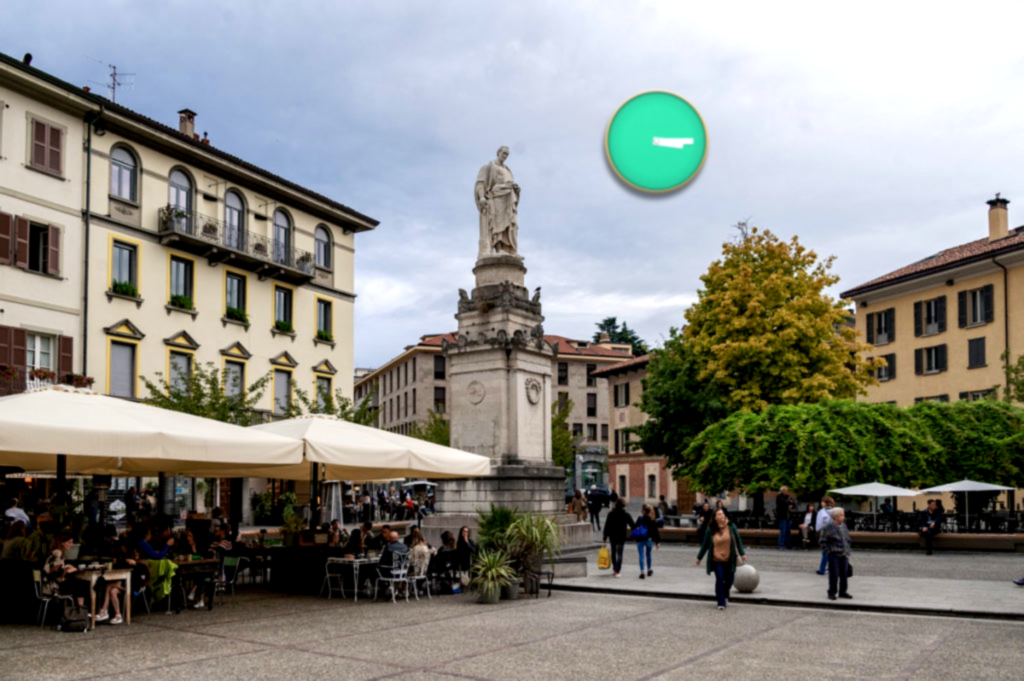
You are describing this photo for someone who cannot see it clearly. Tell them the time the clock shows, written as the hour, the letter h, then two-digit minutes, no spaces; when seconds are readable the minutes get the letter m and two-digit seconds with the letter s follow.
3h15
